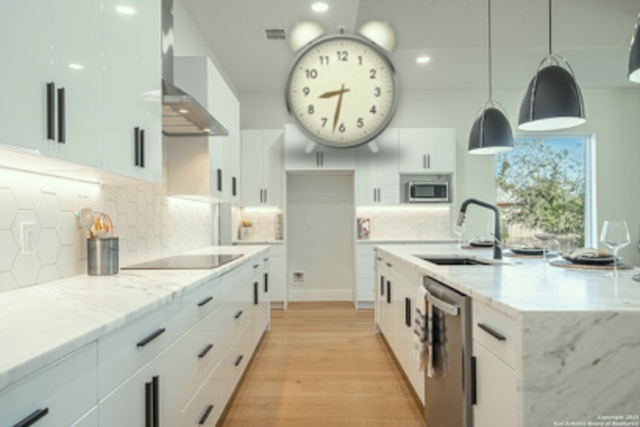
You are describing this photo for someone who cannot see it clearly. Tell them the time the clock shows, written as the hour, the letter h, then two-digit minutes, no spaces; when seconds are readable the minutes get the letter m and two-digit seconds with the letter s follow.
8h32
